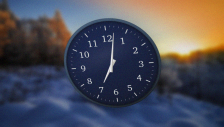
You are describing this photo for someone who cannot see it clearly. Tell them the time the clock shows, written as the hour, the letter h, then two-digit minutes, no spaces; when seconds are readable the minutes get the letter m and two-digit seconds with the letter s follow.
7h02
